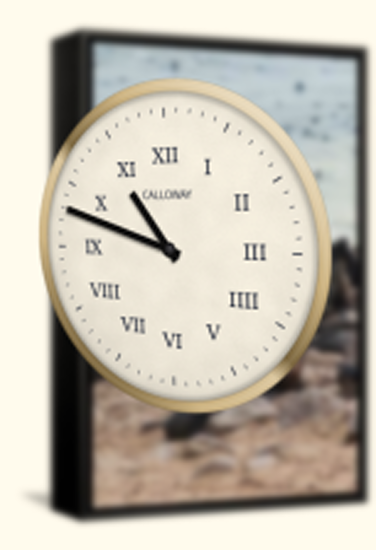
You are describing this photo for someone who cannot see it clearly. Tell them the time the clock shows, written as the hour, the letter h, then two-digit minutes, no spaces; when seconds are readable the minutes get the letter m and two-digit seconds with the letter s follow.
10h48
